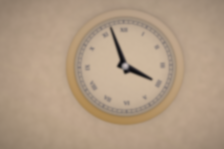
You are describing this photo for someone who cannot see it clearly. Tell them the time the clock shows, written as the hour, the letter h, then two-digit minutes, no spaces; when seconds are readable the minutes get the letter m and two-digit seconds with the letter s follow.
3h57
